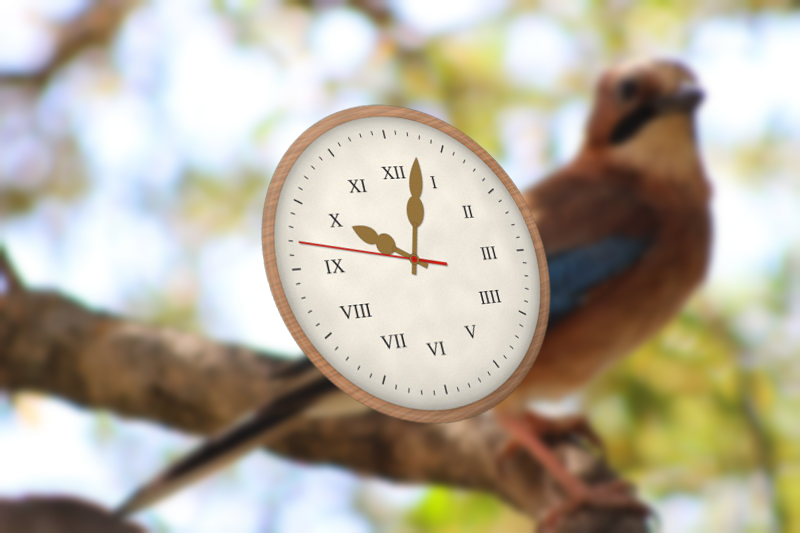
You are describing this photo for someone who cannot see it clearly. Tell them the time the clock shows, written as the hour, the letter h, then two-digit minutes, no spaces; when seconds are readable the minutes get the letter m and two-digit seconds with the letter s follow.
10h02m47s
